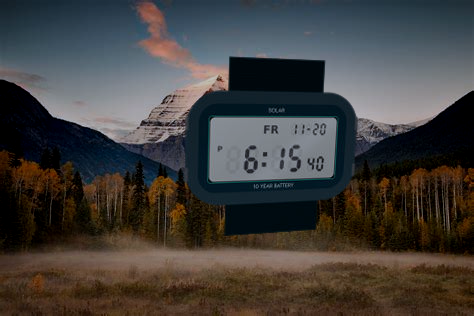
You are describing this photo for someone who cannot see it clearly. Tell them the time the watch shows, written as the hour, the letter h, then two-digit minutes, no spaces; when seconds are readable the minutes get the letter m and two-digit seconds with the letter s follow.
6h15m40s
